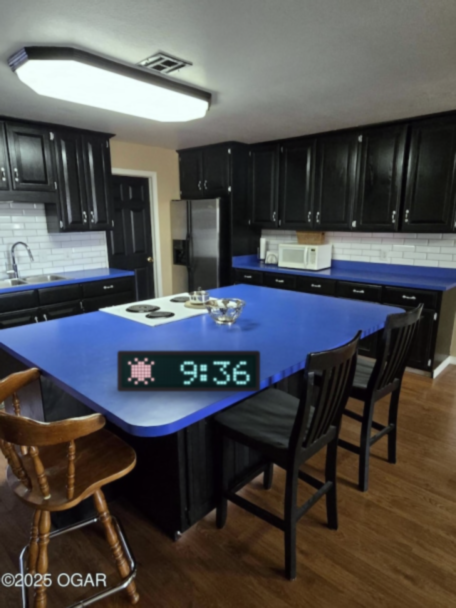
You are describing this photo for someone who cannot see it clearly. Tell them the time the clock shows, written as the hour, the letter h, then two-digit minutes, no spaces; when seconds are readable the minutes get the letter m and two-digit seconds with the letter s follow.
9h36
